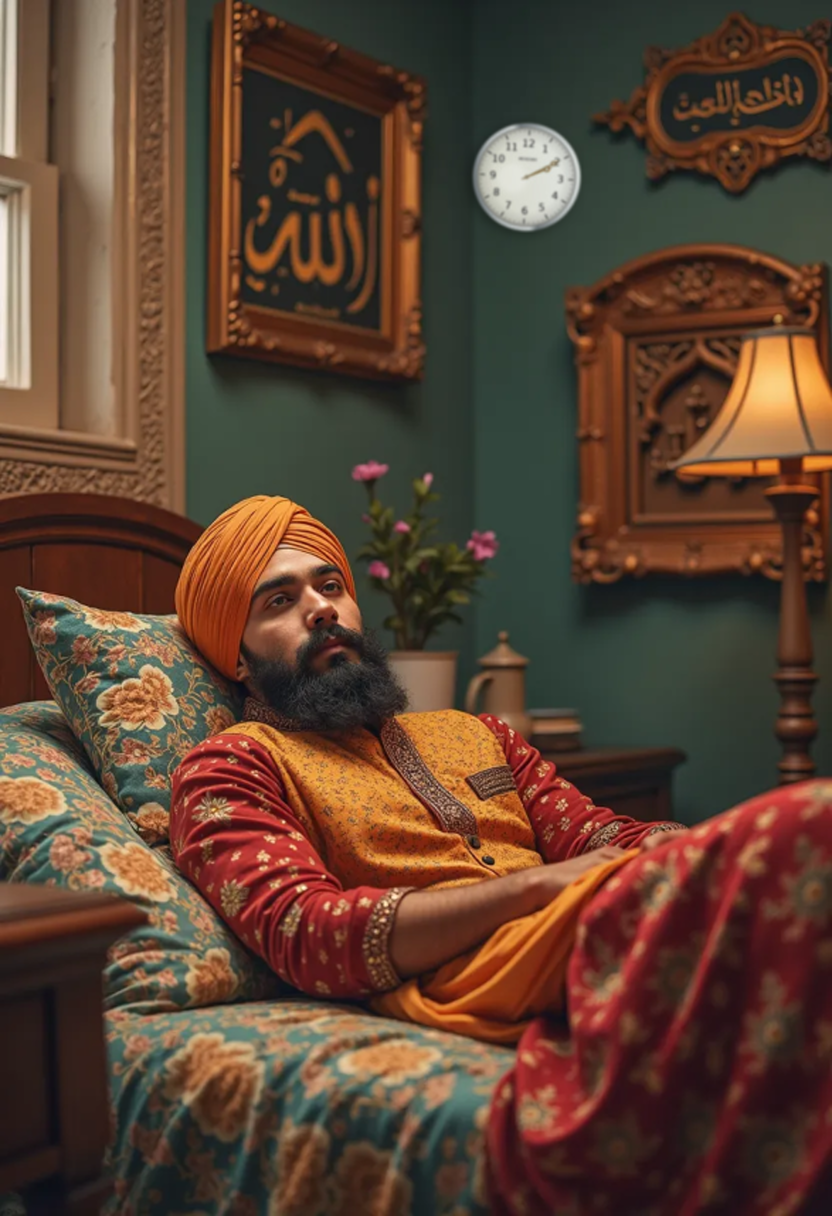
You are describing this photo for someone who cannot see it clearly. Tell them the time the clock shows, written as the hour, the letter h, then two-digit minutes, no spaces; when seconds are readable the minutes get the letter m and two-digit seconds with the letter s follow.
2h10
